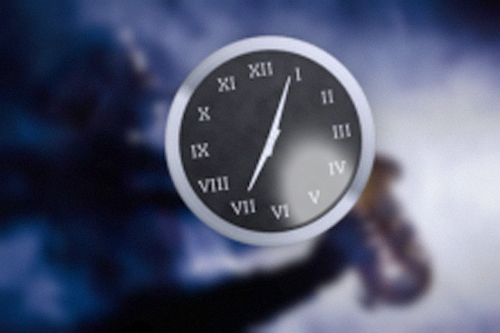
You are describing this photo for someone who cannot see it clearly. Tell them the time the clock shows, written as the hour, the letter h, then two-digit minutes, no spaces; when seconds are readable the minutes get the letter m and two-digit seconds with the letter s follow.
7h04
